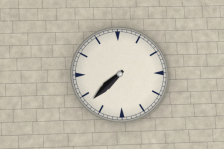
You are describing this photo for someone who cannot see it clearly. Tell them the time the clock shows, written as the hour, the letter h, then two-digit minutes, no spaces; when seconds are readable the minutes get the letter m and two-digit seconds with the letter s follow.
7h38
